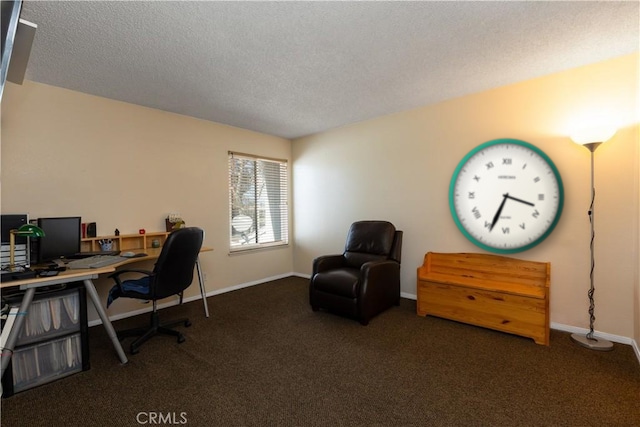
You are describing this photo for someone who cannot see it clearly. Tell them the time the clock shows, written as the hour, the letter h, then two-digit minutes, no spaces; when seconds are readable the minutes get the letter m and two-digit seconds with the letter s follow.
3h34
